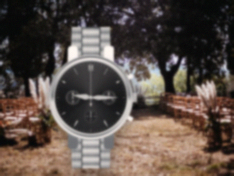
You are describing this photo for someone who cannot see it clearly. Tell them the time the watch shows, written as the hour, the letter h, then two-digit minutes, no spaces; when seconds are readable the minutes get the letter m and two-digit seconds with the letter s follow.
9h15
